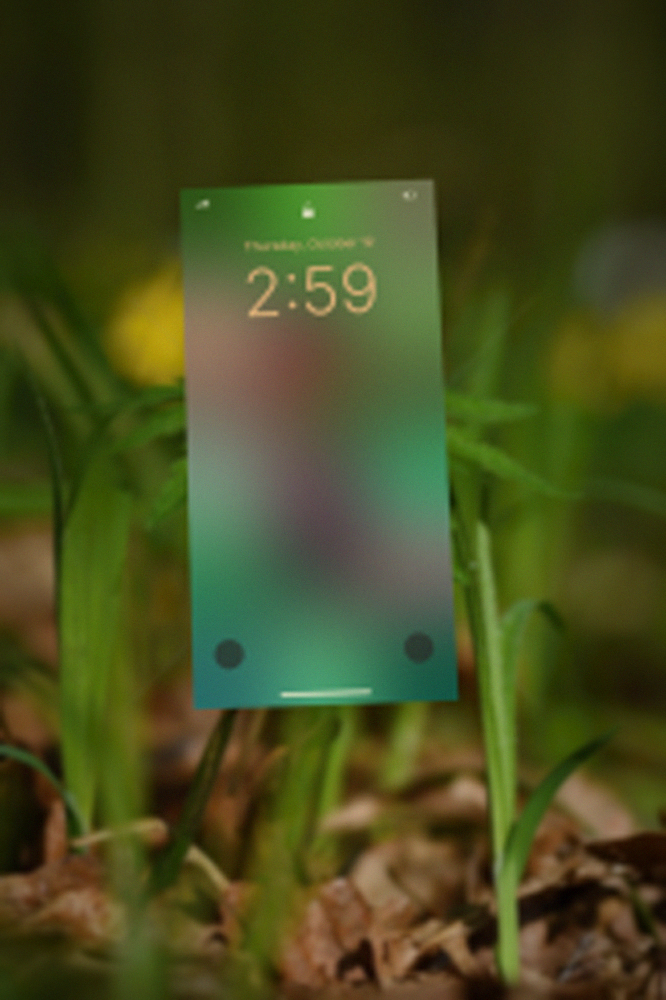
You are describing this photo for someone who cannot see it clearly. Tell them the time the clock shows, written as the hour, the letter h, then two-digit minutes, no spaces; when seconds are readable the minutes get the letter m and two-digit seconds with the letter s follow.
2h59
